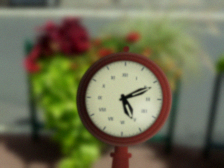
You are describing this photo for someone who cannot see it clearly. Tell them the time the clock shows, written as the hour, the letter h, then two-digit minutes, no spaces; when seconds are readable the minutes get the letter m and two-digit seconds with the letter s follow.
5h11
